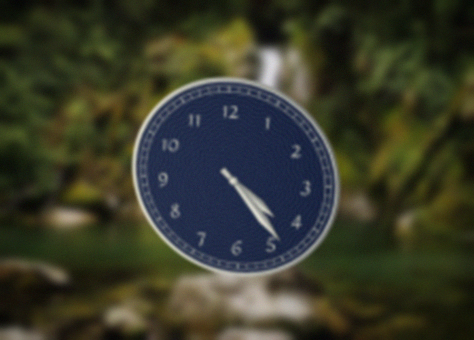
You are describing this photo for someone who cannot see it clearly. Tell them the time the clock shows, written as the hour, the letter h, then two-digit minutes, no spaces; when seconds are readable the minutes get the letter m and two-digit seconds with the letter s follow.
4h24
